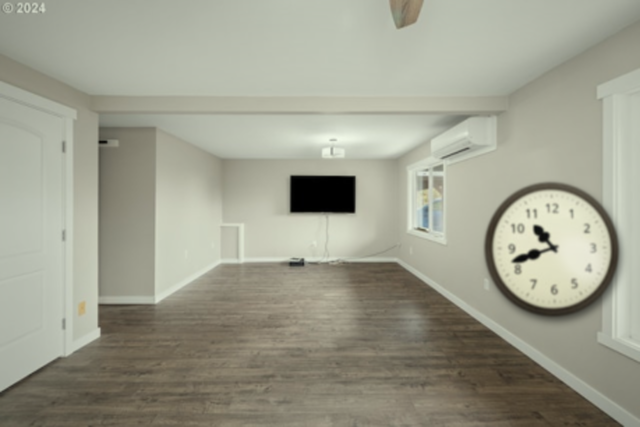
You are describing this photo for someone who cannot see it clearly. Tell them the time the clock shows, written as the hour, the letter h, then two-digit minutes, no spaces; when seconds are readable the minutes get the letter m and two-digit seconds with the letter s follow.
10h42
